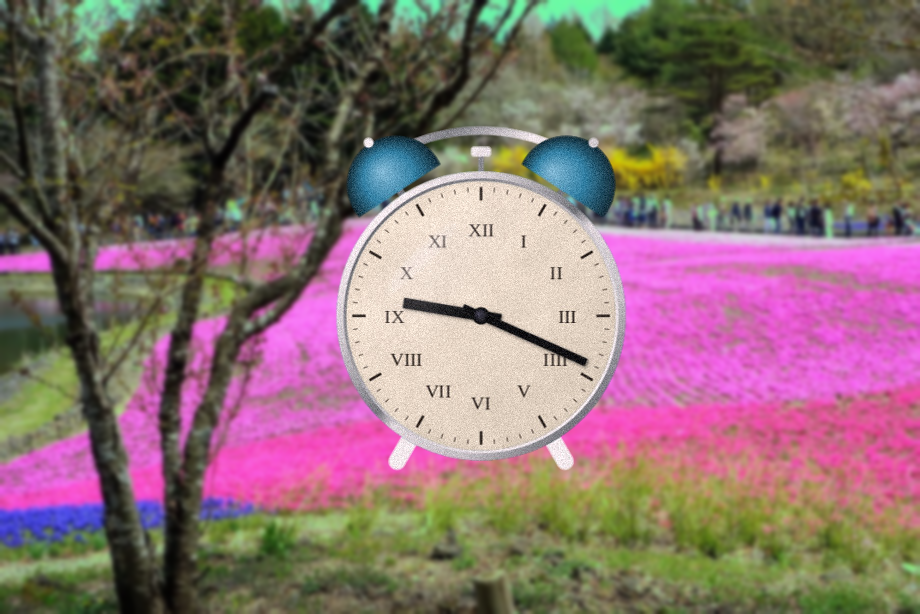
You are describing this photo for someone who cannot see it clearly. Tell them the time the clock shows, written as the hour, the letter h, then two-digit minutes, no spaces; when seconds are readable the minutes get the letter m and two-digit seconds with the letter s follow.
9h19
